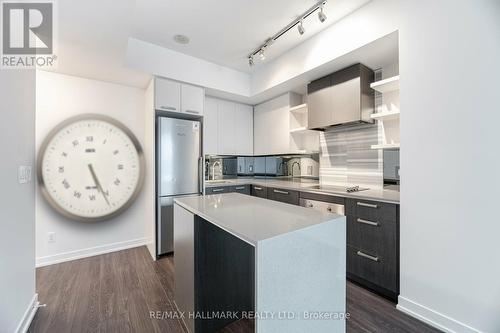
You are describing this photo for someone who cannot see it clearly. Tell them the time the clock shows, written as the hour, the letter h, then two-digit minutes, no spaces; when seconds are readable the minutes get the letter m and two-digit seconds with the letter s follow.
5h26
